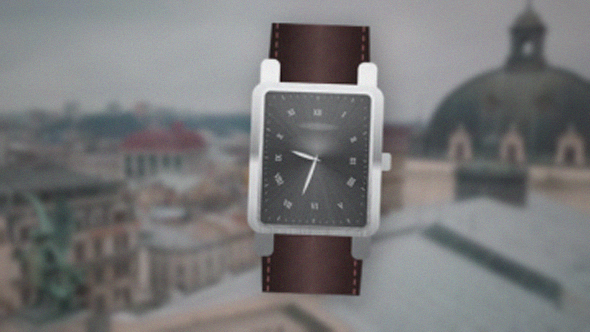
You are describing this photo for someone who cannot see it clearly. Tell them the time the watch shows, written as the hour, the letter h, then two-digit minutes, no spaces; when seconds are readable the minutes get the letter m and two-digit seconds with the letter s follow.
9h33
